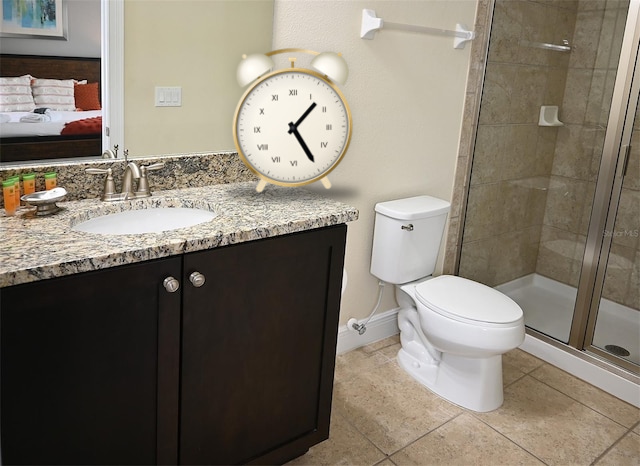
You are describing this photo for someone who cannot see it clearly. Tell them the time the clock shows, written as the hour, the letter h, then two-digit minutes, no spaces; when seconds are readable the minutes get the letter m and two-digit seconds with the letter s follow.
1h25
